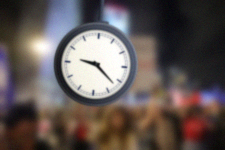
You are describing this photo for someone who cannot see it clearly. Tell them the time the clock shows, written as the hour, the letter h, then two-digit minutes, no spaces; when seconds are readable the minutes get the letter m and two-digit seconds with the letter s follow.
9h22
